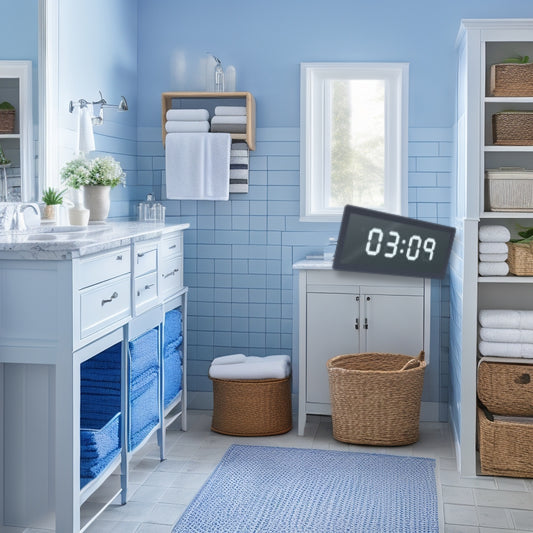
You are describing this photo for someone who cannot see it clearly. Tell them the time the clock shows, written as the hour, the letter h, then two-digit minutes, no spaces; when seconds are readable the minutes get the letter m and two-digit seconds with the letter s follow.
3h09
